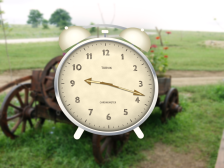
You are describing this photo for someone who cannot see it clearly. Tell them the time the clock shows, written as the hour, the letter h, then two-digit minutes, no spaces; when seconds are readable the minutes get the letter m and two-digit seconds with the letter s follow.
9h18
